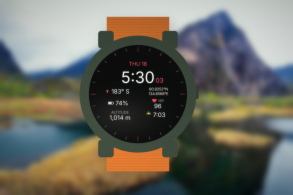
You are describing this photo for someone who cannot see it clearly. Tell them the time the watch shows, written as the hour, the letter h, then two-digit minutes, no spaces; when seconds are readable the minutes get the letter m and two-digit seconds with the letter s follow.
5h30
